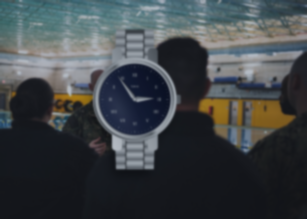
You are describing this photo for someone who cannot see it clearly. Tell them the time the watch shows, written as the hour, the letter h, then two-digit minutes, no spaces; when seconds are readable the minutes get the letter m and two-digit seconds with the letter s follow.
2h54
